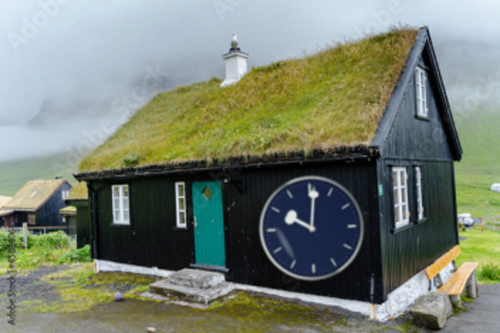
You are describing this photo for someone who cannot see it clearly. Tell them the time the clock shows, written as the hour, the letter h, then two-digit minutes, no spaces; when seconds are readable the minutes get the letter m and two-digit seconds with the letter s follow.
10h01
